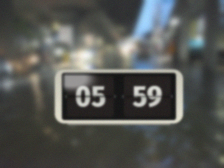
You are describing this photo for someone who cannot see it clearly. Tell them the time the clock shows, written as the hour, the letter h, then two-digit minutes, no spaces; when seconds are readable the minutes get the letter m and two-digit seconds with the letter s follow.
5h59
